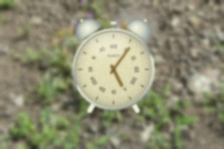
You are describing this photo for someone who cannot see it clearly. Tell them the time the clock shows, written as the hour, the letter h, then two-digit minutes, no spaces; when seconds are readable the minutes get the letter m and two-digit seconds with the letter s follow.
5h06
